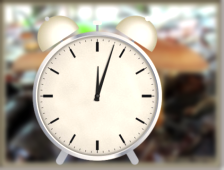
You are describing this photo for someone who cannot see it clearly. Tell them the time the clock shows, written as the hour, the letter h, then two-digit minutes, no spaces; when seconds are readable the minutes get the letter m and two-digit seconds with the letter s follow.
12h03
